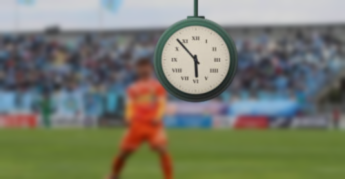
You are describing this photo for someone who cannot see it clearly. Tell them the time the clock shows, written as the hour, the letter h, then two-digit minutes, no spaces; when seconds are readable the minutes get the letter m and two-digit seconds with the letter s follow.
5h53
